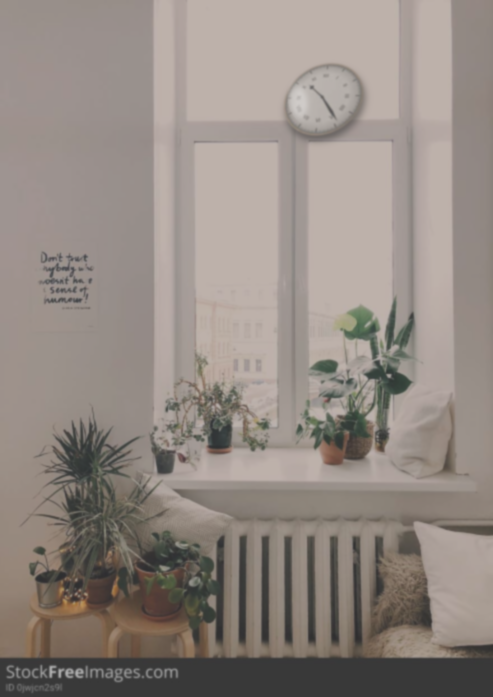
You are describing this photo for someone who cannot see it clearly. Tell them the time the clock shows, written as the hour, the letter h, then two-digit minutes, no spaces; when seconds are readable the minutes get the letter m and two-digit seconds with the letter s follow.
10h24
